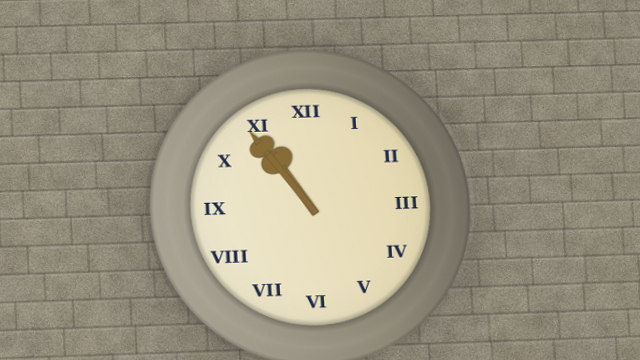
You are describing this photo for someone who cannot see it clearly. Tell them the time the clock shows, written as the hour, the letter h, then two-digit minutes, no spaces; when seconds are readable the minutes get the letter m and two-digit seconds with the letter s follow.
10h54
